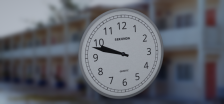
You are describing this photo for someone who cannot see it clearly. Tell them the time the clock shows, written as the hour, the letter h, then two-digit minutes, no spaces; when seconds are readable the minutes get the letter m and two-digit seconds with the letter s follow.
9h48
